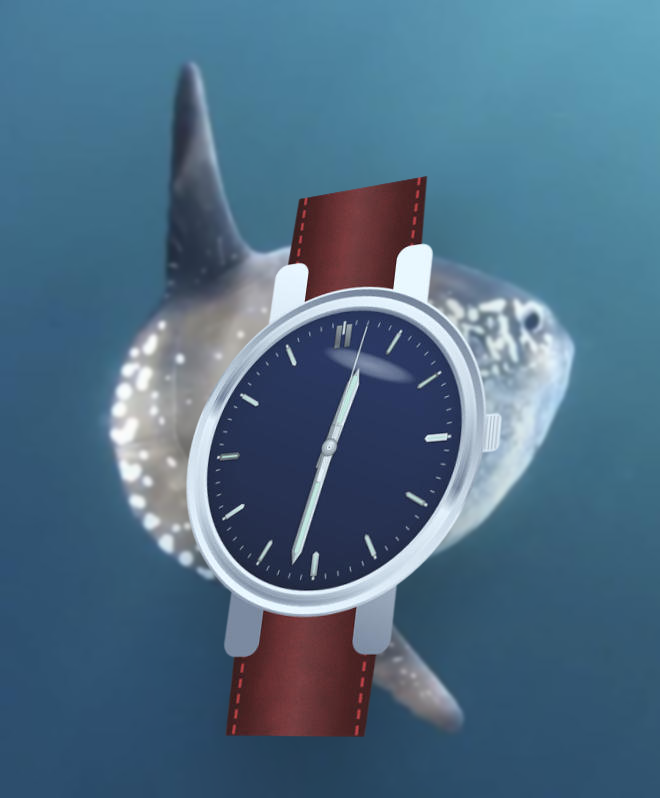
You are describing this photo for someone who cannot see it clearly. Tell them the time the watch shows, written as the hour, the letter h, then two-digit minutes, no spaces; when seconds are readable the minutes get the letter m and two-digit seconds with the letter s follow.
12h32m02s
